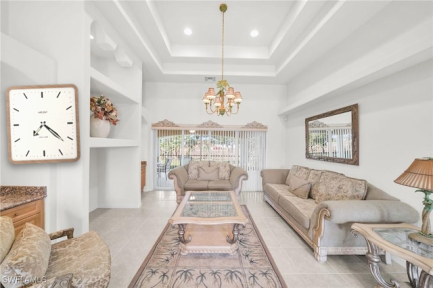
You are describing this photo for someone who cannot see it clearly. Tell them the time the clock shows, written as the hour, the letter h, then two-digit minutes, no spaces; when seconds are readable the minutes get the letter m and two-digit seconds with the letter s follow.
7h22
